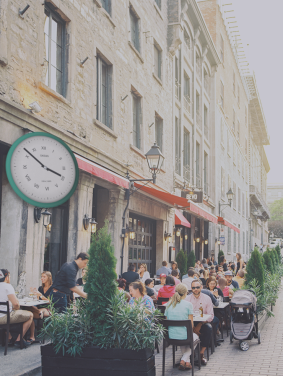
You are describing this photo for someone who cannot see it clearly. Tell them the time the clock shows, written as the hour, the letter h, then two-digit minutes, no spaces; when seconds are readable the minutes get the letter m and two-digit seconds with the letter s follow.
3h52
